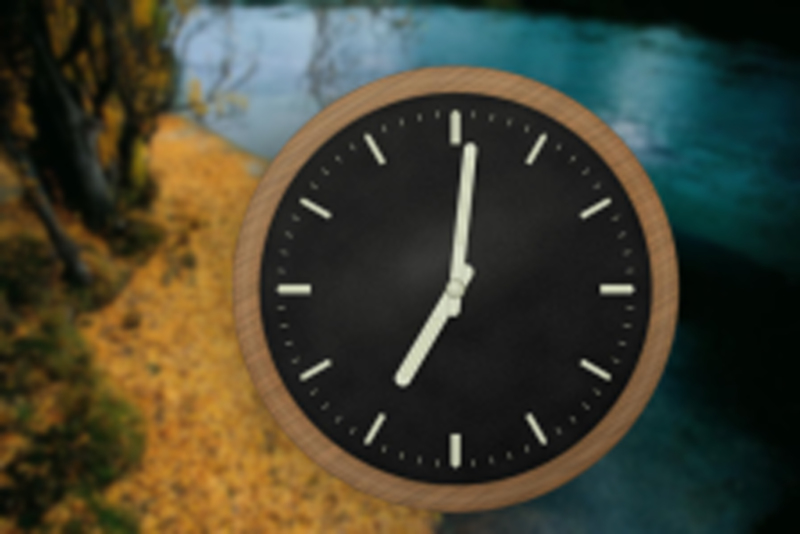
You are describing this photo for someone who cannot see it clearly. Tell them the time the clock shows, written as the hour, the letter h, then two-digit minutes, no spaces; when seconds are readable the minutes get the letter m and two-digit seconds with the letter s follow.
7h01
